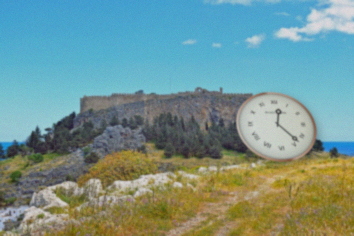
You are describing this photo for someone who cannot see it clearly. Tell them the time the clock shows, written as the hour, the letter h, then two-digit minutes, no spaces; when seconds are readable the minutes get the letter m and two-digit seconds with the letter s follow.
12h23
